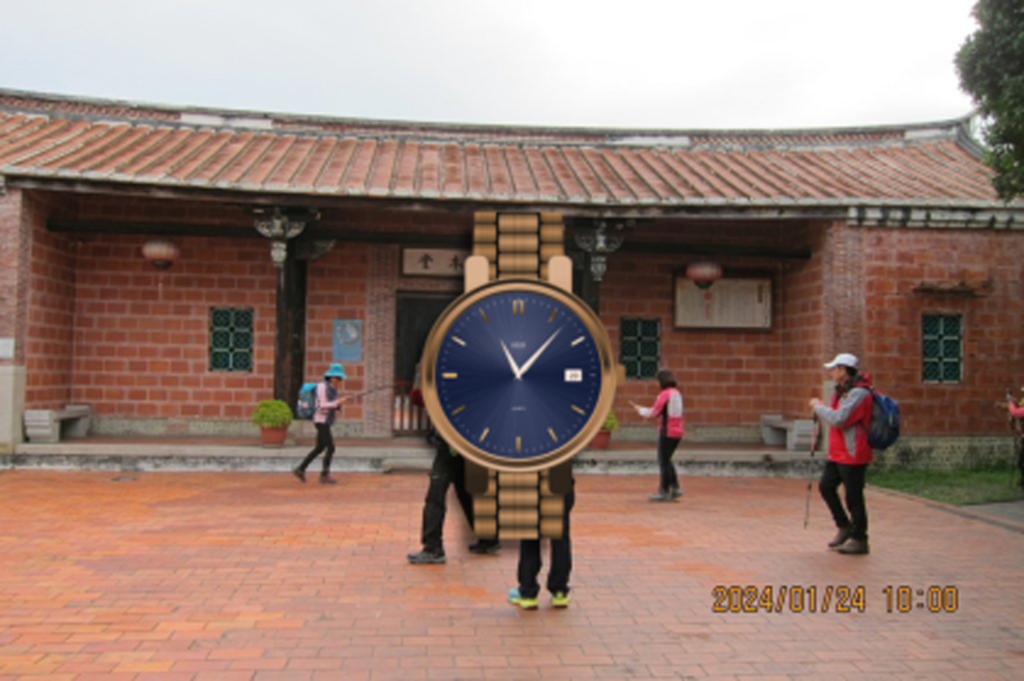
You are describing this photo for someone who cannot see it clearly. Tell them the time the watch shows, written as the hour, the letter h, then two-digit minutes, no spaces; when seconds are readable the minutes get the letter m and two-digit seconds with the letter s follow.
11h07
